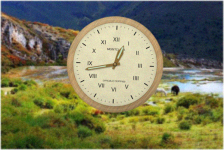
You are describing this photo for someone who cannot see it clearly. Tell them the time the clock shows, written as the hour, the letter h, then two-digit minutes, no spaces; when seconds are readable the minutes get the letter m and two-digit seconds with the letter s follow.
12h43
